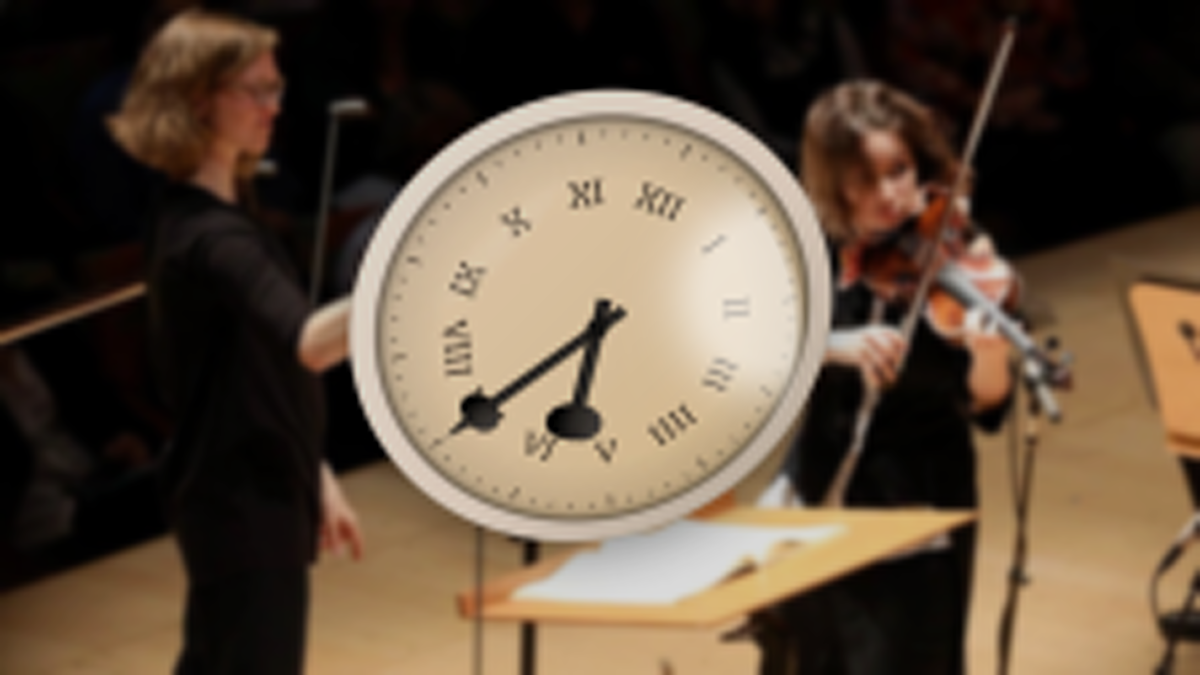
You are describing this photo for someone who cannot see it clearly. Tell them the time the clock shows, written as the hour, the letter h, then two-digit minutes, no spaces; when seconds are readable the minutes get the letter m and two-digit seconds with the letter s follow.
5h35
